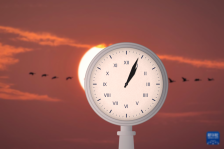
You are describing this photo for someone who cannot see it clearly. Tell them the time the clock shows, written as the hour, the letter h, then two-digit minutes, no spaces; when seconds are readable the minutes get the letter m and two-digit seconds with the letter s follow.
1h04
